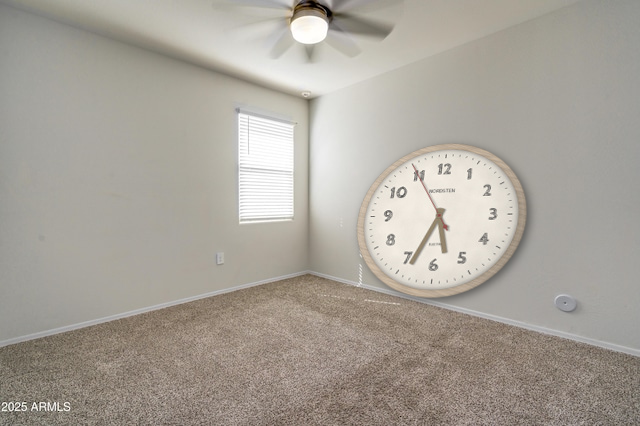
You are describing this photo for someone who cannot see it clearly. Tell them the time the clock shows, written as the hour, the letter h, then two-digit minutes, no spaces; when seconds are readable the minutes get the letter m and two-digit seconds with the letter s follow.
5h33m55s
